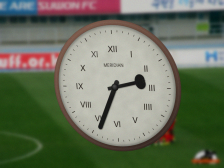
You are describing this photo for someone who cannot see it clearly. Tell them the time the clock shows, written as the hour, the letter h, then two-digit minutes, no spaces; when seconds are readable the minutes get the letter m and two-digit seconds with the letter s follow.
2h34
